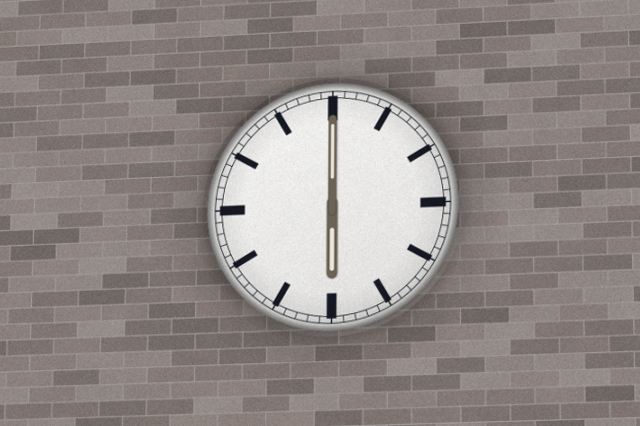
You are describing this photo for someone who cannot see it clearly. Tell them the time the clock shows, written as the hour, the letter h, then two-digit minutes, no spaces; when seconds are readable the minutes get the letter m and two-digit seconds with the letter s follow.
6h00
